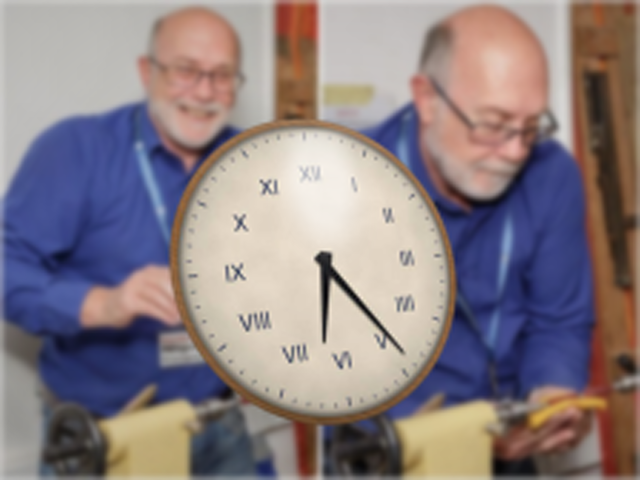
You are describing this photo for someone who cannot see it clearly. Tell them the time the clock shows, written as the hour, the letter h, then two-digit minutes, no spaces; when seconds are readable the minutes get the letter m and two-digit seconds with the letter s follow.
6h24
